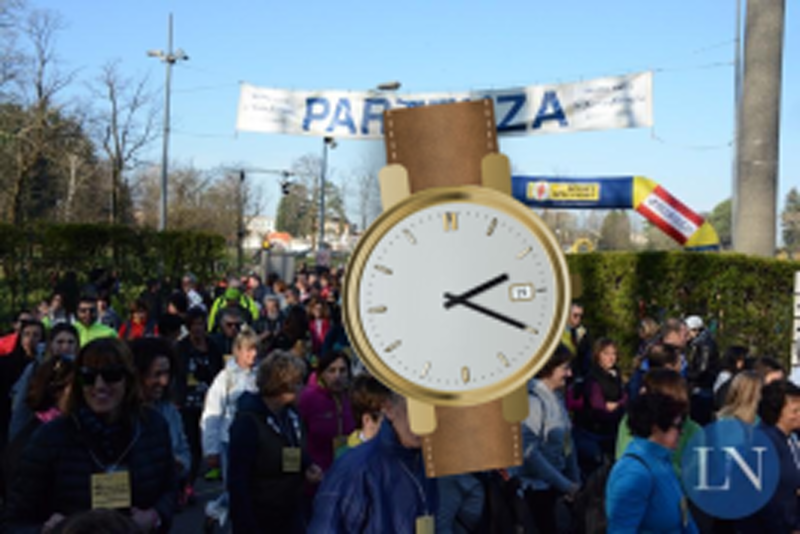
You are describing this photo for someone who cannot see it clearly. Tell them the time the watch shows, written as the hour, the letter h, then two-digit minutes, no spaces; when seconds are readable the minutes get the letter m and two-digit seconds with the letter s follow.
2h20
